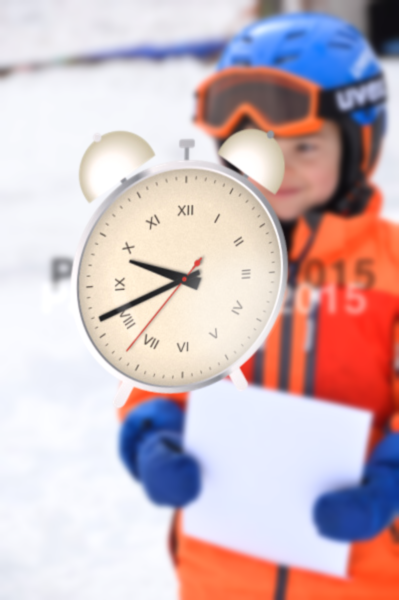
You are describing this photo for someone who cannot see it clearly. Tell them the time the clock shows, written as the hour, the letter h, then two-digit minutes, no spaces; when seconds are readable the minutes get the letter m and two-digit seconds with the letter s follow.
9h41m37s
